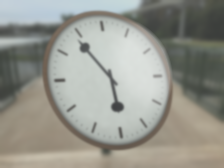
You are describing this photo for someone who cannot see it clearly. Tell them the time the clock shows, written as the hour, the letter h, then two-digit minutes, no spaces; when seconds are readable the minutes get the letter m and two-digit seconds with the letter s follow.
5h54
